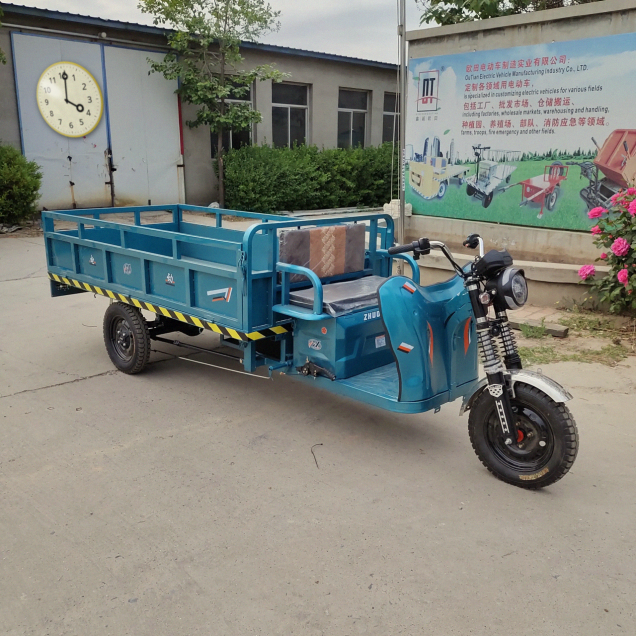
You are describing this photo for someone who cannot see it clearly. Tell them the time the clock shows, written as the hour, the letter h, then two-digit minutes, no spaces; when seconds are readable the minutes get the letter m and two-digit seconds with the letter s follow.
4h01
